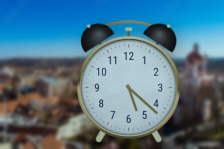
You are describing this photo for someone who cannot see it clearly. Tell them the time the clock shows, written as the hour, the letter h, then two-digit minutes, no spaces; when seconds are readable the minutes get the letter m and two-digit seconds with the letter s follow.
5h22
